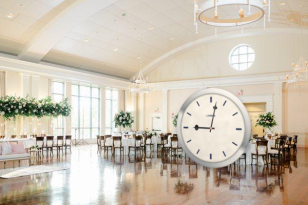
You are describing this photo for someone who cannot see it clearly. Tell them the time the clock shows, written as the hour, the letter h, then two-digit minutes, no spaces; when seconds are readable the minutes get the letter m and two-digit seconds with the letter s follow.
9h02
